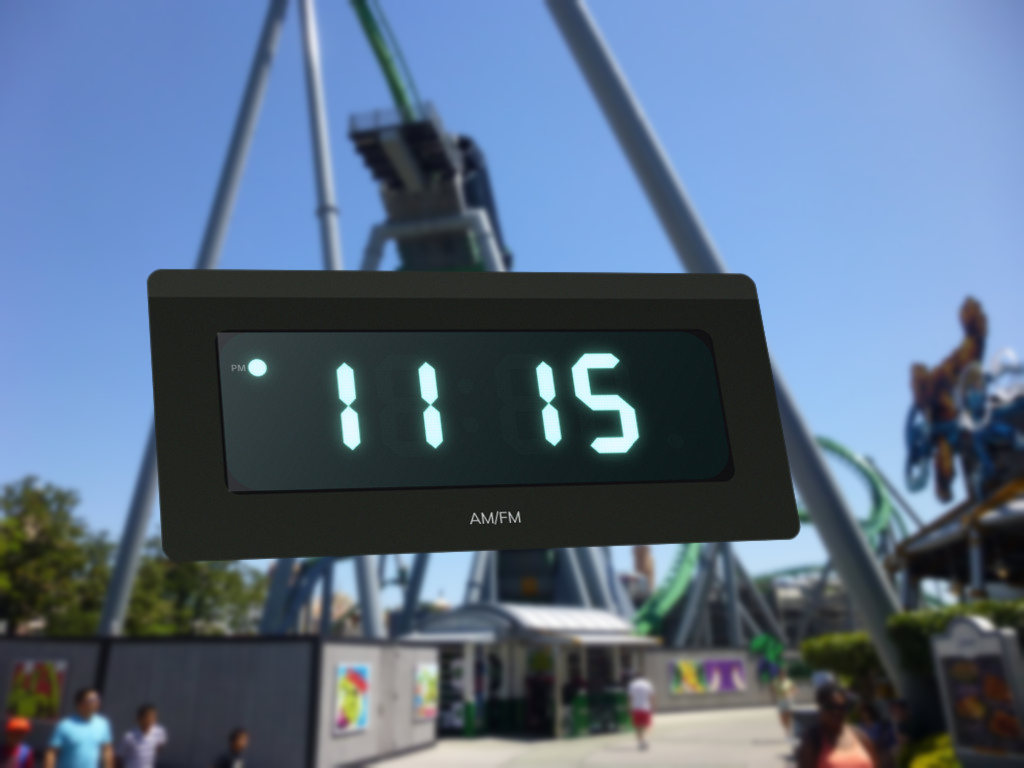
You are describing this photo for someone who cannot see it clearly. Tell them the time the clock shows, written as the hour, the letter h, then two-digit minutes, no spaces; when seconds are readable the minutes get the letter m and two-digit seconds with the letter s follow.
11h15
